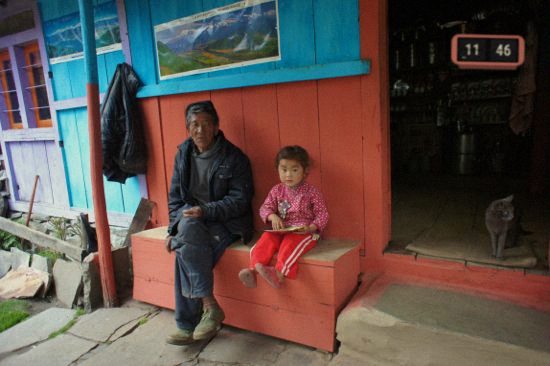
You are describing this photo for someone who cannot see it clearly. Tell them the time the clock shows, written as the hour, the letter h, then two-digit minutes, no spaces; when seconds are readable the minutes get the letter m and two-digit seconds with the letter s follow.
11h46
